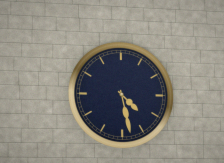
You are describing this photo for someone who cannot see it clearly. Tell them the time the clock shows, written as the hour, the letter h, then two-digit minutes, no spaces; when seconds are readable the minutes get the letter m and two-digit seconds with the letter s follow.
4h28
